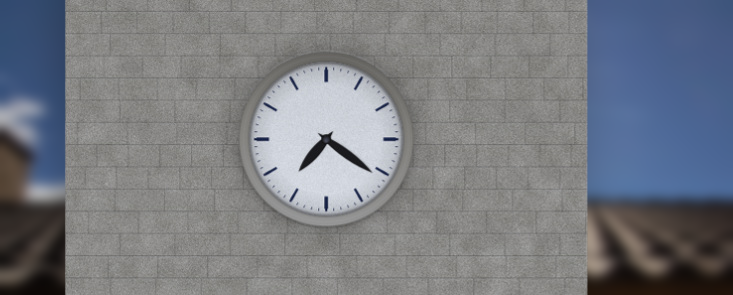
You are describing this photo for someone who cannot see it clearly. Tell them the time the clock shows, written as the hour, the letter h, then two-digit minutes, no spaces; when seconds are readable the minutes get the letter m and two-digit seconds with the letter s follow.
7h21
